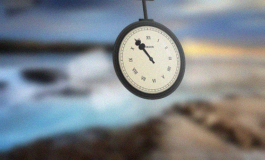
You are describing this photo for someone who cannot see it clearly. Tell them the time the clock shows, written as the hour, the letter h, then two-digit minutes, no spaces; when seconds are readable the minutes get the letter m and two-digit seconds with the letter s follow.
10h54
